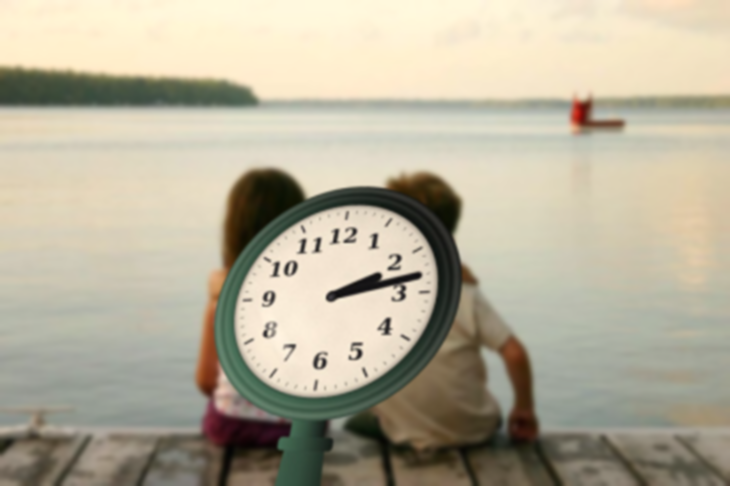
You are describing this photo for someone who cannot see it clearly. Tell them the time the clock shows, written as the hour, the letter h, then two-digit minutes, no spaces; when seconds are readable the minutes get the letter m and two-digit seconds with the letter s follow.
2h13
